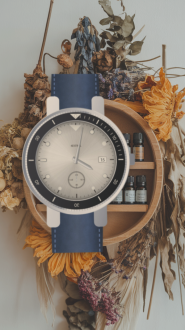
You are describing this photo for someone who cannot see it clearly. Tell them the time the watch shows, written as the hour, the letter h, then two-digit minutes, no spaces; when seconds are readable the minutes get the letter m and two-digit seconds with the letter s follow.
4h02
